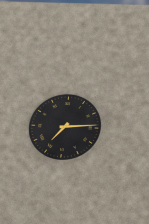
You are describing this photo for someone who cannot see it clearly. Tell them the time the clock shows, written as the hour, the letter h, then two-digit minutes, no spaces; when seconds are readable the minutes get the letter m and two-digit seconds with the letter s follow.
7h14
